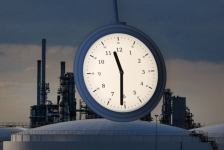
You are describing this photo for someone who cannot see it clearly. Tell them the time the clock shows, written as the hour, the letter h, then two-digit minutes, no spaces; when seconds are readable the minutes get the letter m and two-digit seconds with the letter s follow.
11h31
